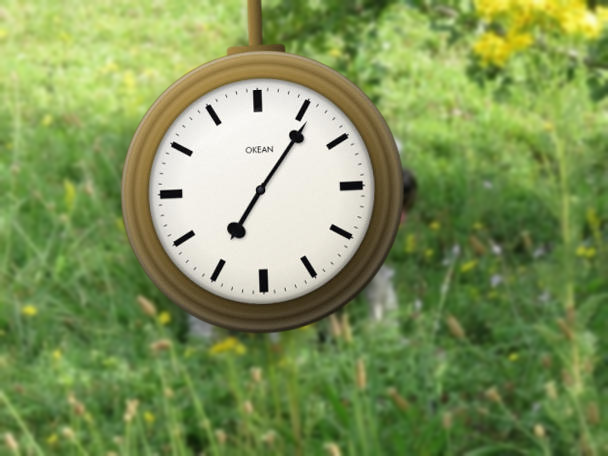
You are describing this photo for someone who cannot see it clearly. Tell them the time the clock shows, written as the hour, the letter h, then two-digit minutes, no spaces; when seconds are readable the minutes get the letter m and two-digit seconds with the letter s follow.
7h06
